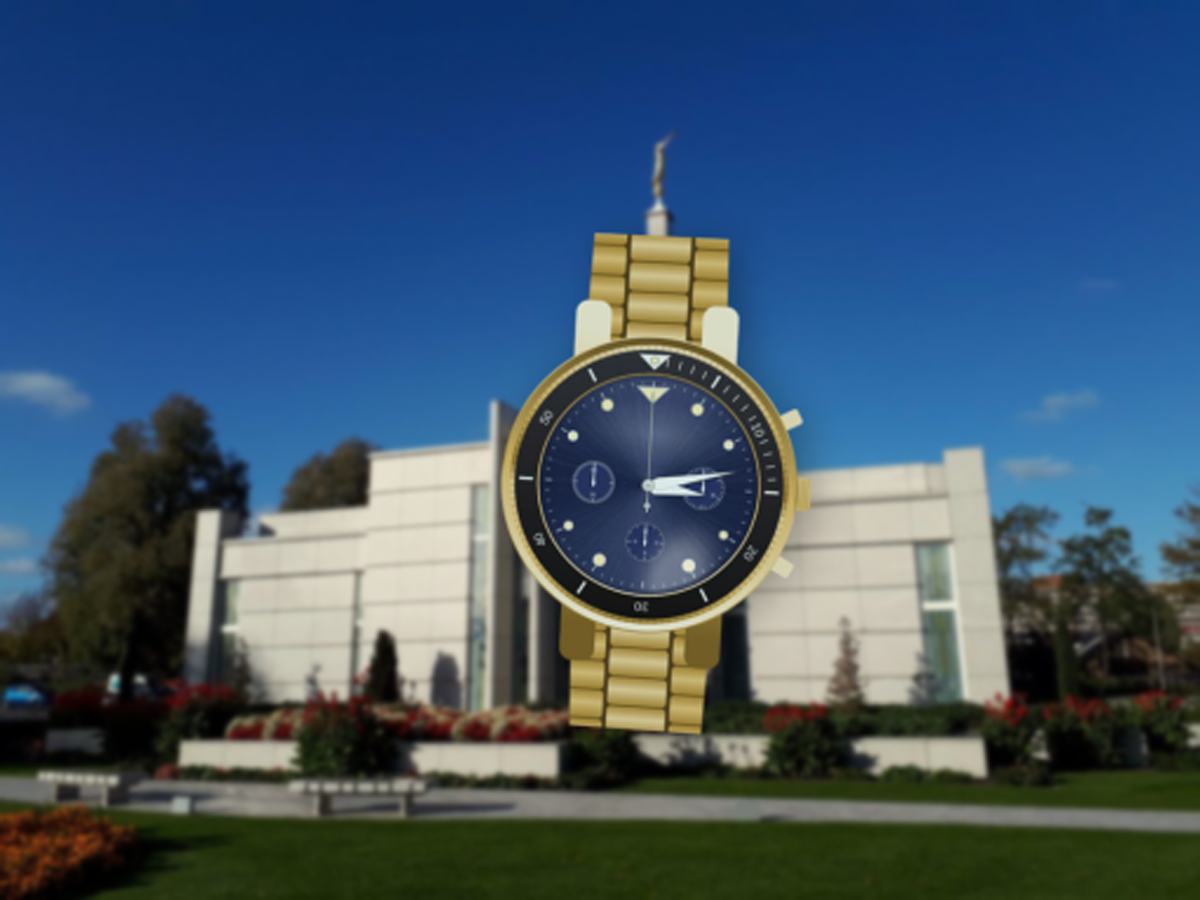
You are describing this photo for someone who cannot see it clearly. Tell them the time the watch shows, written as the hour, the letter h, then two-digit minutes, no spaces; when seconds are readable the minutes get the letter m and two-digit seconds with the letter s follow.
3h13
